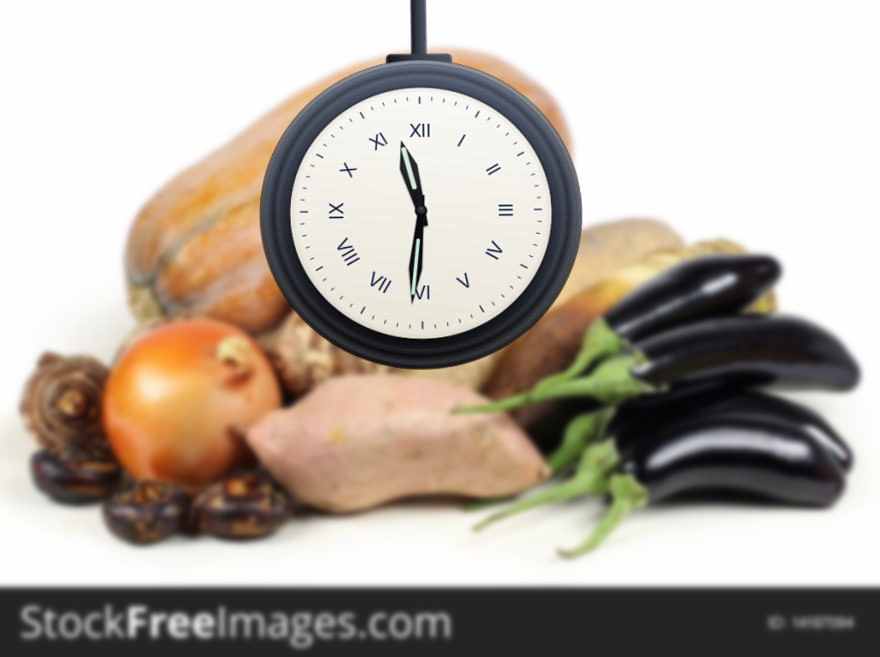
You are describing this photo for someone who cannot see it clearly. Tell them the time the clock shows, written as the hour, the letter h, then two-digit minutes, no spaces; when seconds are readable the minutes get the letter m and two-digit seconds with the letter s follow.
11h31
